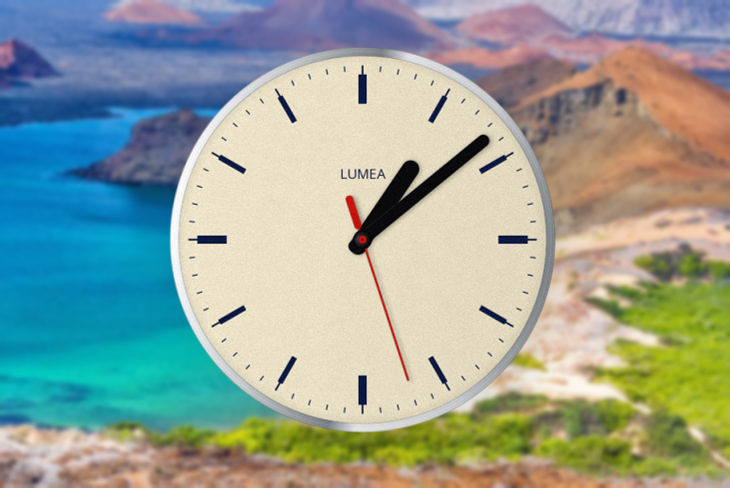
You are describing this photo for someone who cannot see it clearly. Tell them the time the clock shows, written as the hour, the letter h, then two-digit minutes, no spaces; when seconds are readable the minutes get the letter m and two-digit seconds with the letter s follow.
1h08m27s
